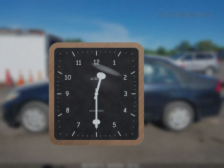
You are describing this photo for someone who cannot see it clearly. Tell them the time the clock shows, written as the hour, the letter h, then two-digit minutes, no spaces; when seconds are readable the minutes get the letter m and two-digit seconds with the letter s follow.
12h30
